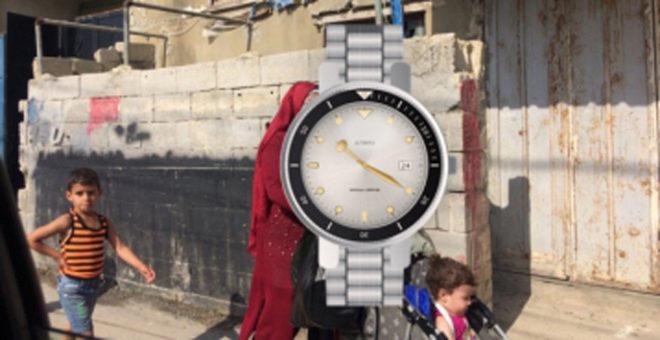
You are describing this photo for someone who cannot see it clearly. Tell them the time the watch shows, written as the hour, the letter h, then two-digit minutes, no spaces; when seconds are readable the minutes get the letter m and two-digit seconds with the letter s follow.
10h20
